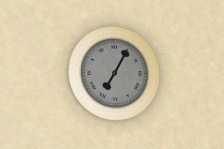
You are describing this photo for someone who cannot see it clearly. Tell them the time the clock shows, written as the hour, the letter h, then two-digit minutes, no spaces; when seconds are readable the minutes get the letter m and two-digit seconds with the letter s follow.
7h05
